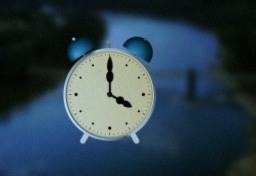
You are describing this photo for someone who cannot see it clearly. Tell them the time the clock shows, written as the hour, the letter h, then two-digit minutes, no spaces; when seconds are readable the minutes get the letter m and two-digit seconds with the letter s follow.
4h00
